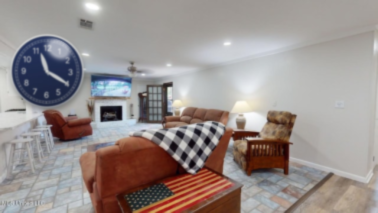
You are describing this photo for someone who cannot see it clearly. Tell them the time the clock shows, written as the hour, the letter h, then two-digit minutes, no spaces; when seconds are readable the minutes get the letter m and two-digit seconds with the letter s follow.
11h20
